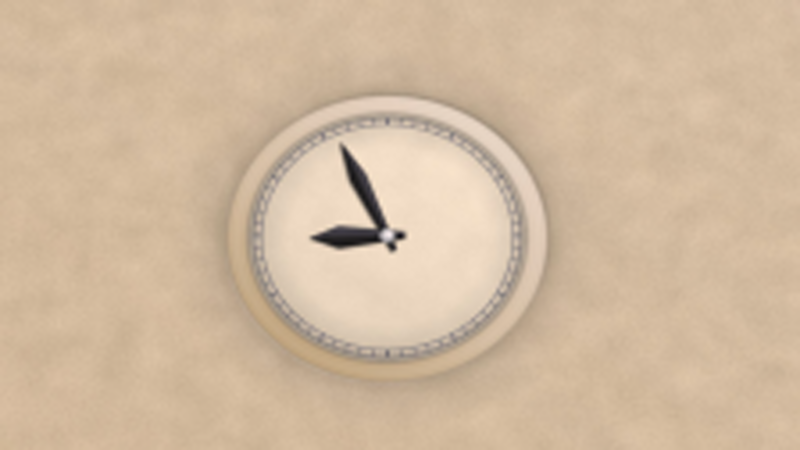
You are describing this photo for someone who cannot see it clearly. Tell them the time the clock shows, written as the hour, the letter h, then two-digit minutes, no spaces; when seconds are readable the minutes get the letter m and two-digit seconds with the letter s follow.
8h56
